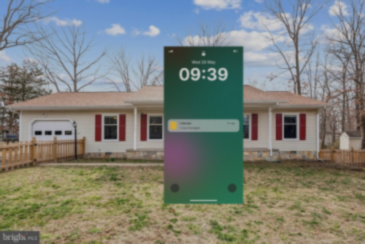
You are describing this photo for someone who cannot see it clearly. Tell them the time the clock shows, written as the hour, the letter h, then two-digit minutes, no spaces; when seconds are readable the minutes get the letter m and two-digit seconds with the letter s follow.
9h39
